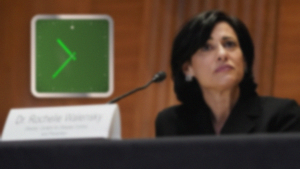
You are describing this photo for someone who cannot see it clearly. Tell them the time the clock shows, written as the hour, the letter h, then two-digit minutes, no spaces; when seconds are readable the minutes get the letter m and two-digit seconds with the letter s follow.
10h37
